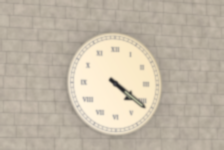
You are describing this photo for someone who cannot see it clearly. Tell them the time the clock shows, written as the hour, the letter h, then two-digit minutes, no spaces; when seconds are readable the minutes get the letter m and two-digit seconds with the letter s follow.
4h21
